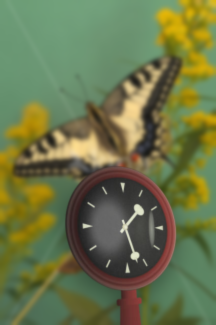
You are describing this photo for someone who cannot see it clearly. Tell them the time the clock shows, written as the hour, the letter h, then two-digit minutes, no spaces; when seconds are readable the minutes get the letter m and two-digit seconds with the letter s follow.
1h27
